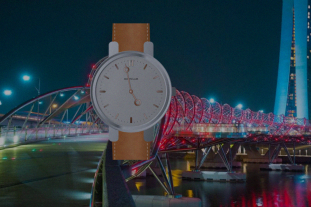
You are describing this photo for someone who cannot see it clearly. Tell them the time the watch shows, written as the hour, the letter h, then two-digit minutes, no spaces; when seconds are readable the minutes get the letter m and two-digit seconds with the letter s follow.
4h58
